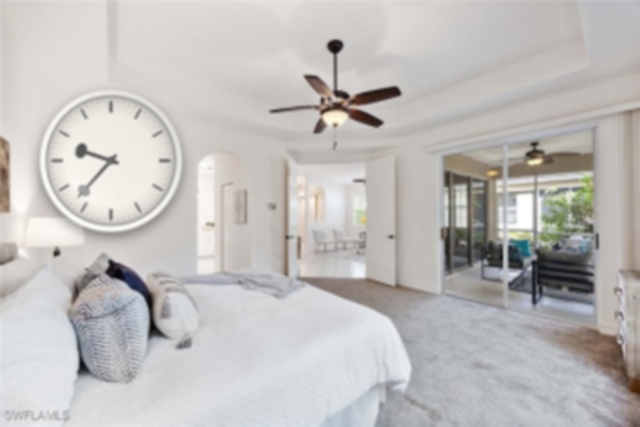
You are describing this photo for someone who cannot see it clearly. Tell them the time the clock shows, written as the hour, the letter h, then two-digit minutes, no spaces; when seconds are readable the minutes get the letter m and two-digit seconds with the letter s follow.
9h37
